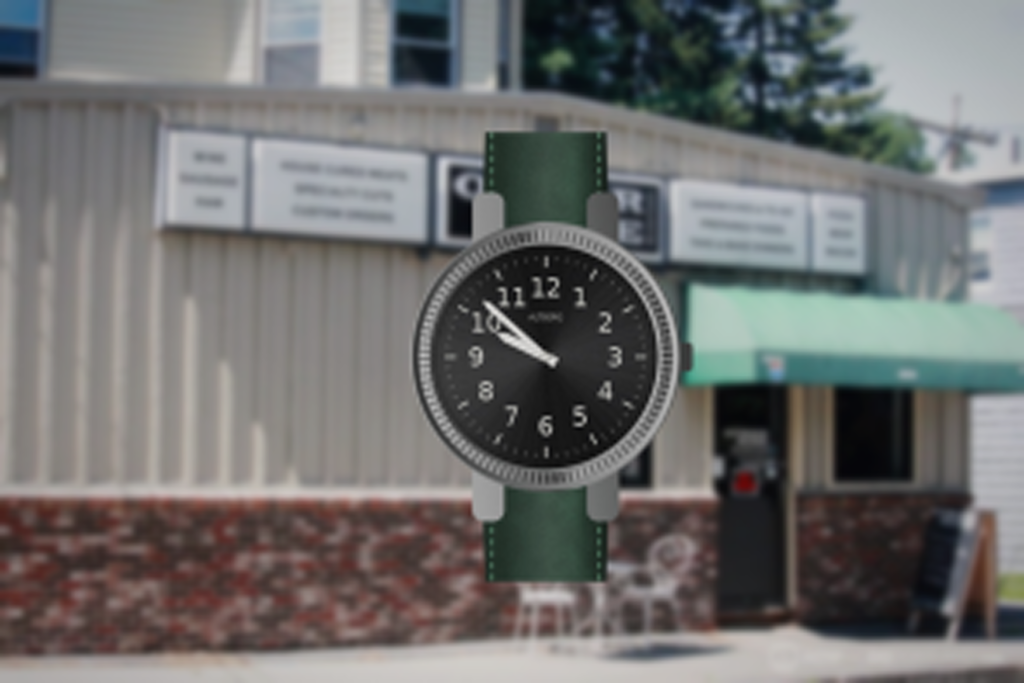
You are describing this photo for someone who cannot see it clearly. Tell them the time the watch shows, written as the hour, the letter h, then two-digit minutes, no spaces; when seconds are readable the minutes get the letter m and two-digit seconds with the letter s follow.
9h52
